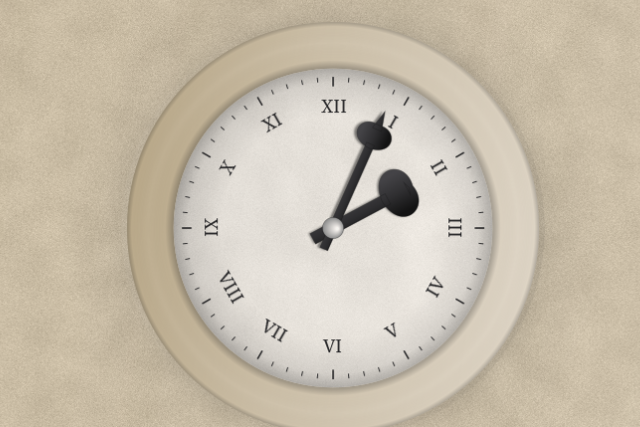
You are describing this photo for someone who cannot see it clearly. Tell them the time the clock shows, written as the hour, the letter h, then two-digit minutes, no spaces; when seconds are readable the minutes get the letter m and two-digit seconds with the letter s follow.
2h04
